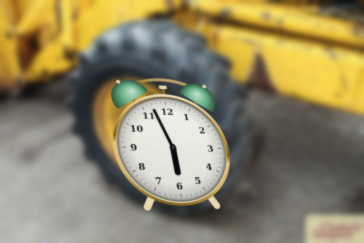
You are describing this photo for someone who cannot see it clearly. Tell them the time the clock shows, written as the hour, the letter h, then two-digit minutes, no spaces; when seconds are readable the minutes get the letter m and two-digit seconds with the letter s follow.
5h57
